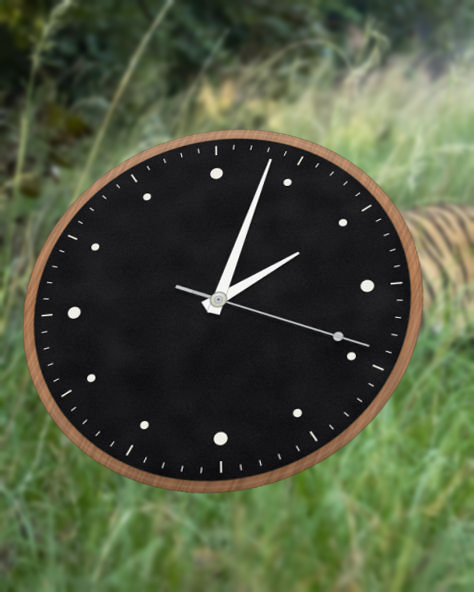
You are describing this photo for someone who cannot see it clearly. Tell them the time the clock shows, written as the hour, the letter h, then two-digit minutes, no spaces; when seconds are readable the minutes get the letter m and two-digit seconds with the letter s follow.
2h03m19s
